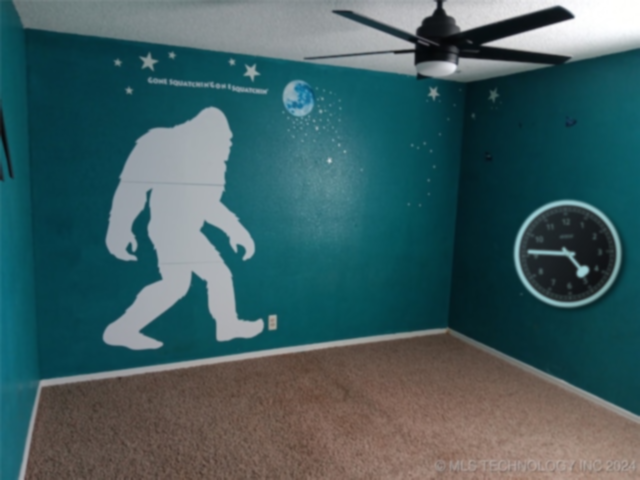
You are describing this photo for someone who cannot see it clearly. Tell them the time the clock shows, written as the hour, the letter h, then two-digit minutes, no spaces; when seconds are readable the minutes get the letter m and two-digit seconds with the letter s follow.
4h46
